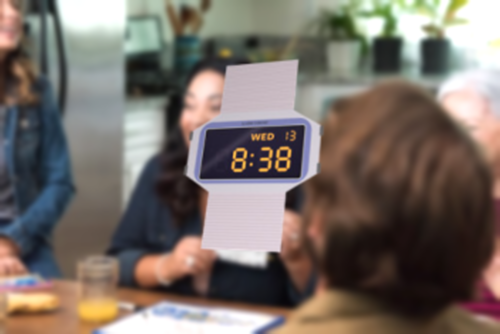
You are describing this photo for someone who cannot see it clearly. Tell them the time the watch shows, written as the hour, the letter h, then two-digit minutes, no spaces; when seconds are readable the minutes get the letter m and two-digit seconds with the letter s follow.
8h38
